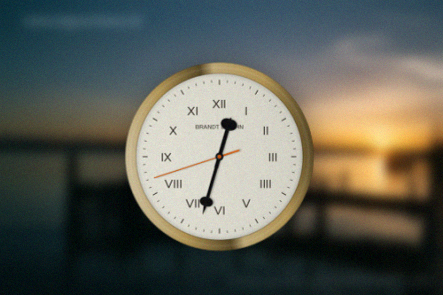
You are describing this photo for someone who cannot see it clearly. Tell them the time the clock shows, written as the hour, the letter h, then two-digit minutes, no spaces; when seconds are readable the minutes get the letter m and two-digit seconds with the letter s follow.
12h32m42s
